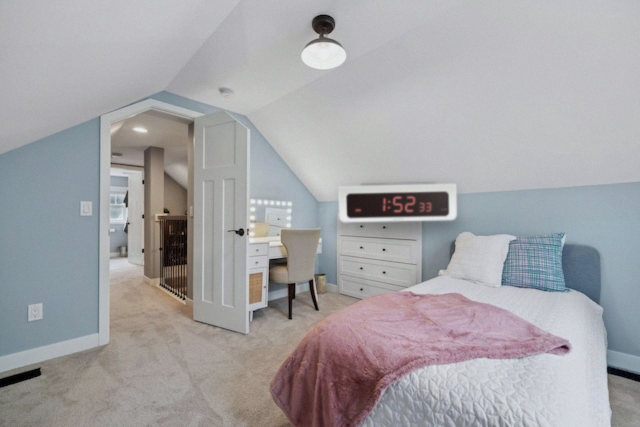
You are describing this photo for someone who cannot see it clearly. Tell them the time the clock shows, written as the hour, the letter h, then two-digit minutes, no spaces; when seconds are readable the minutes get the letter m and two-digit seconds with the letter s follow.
1h52
